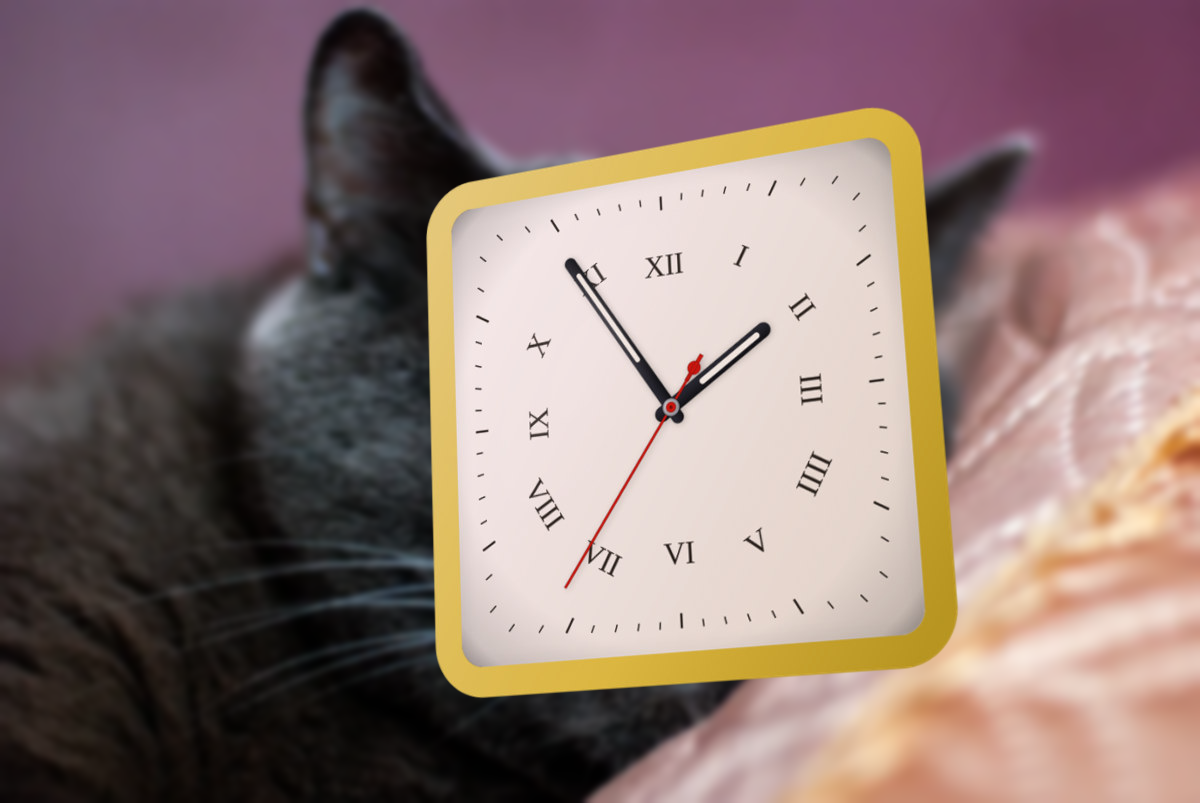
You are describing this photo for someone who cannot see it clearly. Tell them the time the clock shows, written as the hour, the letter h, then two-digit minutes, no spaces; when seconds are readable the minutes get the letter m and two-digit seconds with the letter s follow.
1h54m36s
